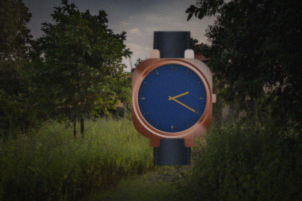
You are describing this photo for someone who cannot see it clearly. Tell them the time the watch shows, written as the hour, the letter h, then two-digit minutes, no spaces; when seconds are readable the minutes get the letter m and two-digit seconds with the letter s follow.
2h20
